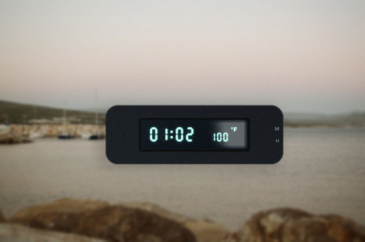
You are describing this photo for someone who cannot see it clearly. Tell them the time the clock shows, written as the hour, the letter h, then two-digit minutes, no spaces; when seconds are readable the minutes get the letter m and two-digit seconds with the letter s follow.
1h02
